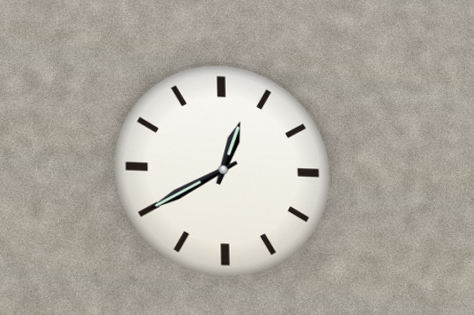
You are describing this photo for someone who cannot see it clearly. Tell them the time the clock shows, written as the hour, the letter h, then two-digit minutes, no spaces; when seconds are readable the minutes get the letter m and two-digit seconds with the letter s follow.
12h40
